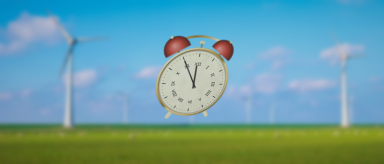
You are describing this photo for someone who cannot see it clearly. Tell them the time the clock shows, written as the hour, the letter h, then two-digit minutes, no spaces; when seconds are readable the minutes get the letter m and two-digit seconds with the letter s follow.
11h55
